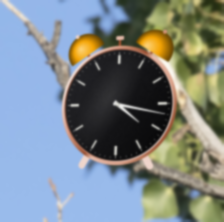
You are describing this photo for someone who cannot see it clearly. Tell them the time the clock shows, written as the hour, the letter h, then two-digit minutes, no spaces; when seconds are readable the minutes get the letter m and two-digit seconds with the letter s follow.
4h17
